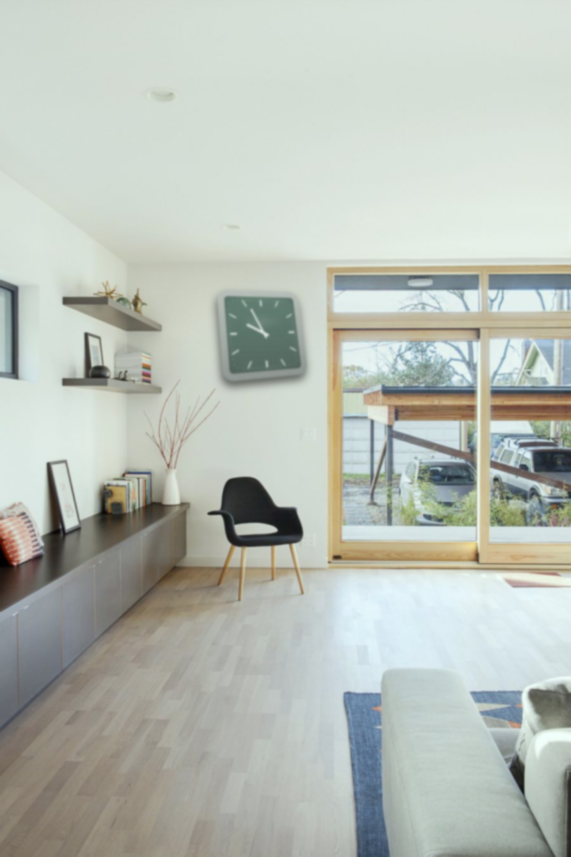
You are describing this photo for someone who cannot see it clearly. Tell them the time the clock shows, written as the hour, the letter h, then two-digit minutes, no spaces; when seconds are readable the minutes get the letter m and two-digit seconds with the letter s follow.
9h56
